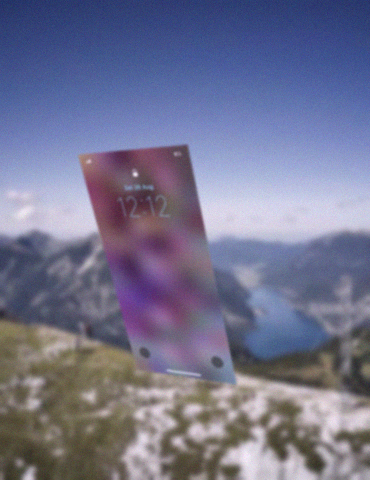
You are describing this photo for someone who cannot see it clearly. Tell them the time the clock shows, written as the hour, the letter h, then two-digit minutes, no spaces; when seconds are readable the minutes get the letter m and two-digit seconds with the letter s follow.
12h12
